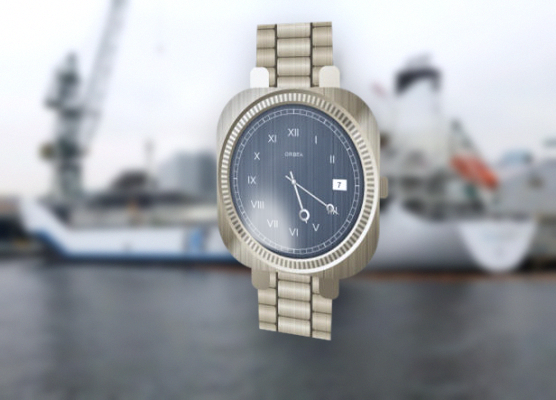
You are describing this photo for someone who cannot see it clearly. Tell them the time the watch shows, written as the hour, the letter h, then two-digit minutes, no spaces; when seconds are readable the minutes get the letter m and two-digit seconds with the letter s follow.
5h20
